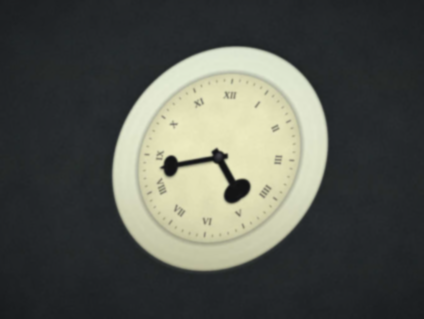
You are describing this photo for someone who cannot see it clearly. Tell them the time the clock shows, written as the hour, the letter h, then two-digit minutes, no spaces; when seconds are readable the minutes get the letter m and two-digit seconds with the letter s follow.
4h43
